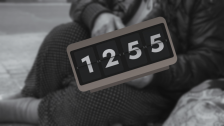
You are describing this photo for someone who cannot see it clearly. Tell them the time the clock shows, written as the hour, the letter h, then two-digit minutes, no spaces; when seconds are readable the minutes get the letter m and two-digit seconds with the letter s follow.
12h55
